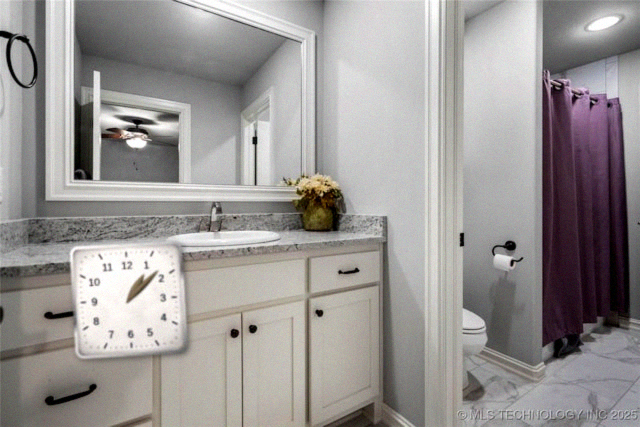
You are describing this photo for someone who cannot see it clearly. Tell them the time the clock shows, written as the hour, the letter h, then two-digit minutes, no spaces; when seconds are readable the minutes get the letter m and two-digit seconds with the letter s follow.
1h08
